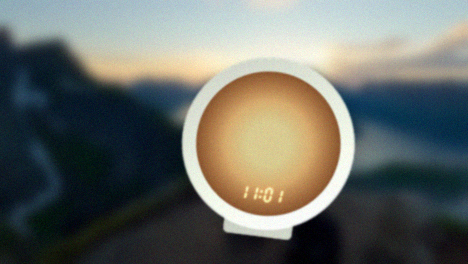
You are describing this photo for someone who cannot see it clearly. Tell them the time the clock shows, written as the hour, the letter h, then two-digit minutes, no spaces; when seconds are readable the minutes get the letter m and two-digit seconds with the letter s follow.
11h01
